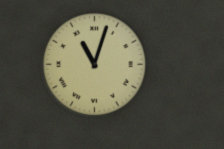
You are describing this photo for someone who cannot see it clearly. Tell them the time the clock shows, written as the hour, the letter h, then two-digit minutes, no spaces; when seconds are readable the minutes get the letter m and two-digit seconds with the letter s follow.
11h03
